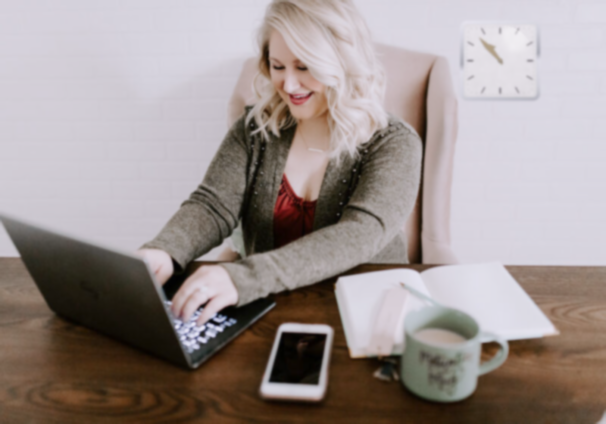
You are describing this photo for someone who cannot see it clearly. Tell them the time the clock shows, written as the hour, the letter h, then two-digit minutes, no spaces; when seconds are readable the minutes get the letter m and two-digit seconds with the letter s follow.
10h53
